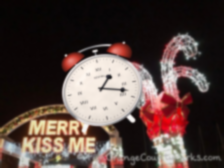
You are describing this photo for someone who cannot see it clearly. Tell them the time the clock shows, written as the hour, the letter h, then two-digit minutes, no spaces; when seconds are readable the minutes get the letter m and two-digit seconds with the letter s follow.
1h18
